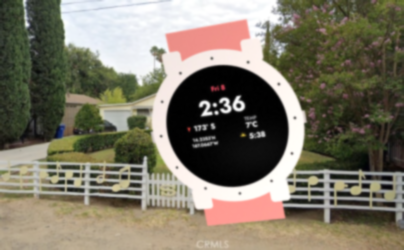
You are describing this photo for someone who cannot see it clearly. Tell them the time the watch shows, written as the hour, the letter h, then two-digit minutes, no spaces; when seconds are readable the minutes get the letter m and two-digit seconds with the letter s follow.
2h36
